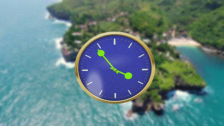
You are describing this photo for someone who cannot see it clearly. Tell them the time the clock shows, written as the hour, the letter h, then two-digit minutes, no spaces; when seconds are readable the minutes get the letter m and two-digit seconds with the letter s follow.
3h54
